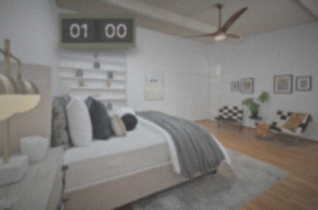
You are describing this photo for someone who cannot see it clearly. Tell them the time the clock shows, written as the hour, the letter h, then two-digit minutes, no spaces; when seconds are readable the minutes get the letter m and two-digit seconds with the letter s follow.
1h00
